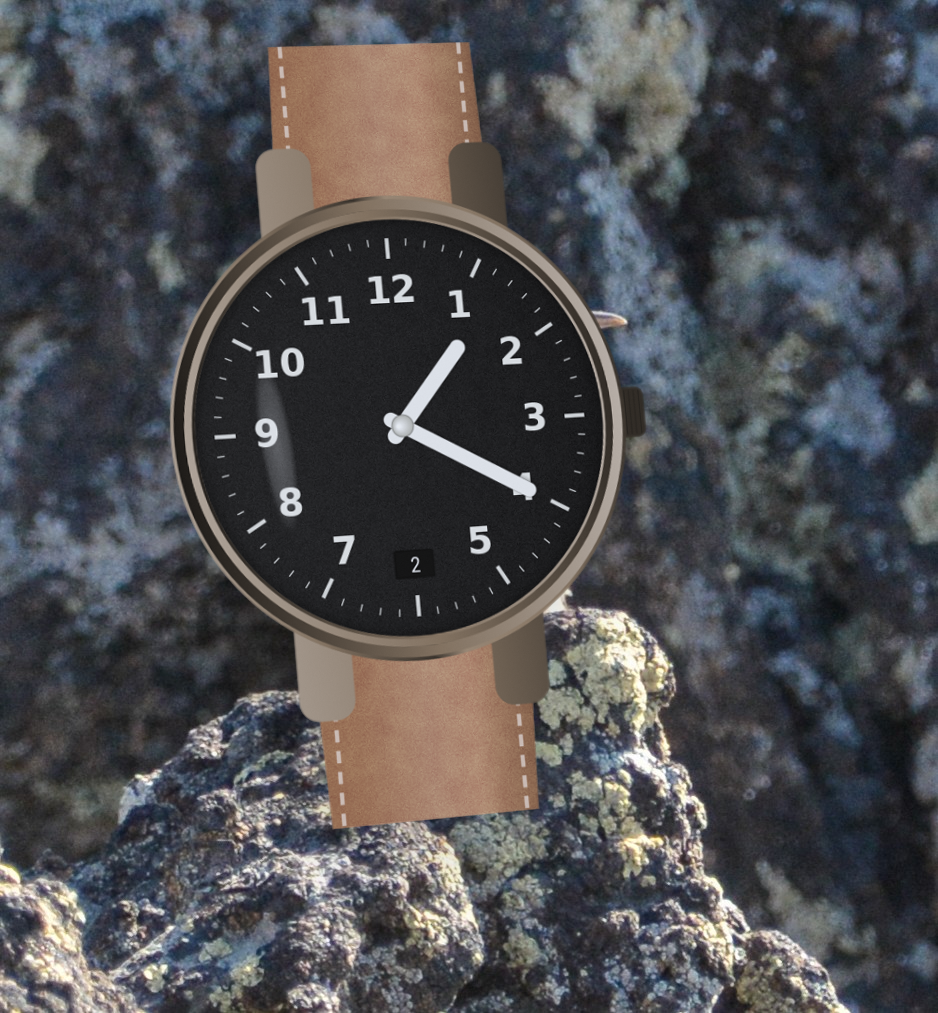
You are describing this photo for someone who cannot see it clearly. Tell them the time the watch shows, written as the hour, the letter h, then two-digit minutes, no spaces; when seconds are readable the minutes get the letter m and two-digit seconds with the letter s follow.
1h20
